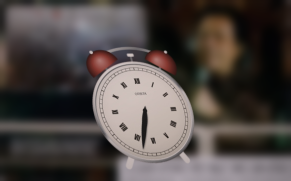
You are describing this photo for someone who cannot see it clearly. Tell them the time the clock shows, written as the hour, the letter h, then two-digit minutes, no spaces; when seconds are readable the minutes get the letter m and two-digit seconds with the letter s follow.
6h33
